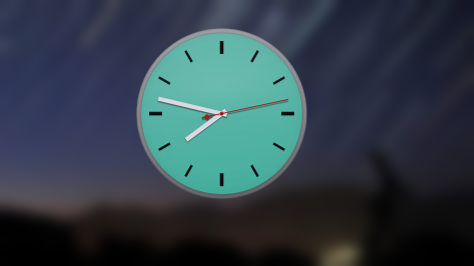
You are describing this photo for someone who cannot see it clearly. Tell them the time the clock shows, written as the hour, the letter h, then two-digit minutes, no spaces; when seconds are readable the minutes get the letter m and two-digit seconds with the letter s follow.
7h47m13s
